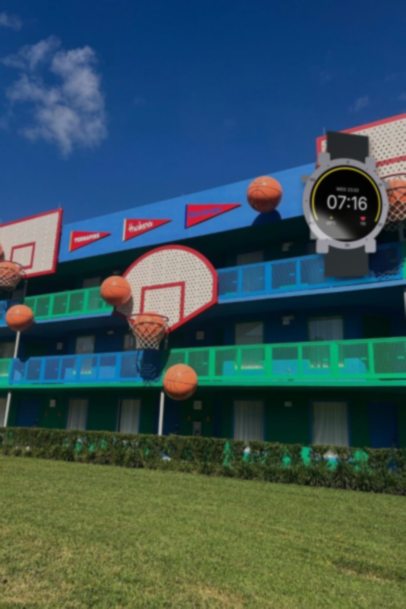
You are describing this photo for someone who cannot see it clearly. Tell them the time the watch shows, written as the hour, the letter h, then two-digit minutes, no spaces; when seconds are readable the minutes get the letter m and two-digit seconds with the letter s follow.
7h16
